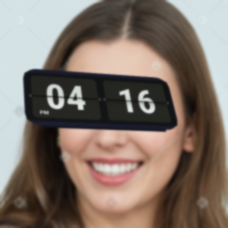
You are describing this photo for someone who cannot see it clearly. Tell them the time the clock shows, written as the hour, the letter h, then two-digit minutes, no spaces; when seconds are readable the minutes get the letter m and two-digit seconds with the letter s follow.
4h16
